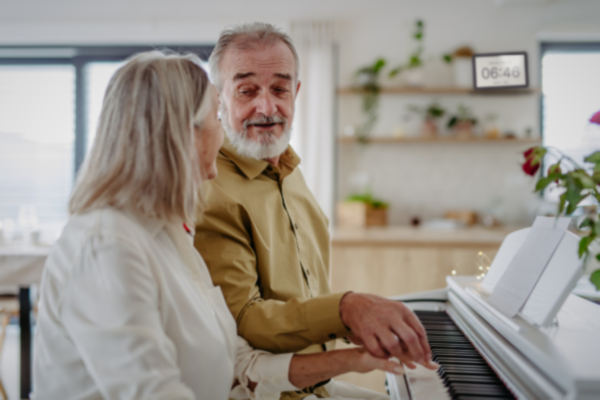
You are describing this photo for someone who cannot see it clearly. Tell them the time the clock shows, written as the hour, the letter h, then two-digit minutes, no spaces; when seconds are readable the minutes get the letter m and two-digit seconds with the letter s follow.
6h46
